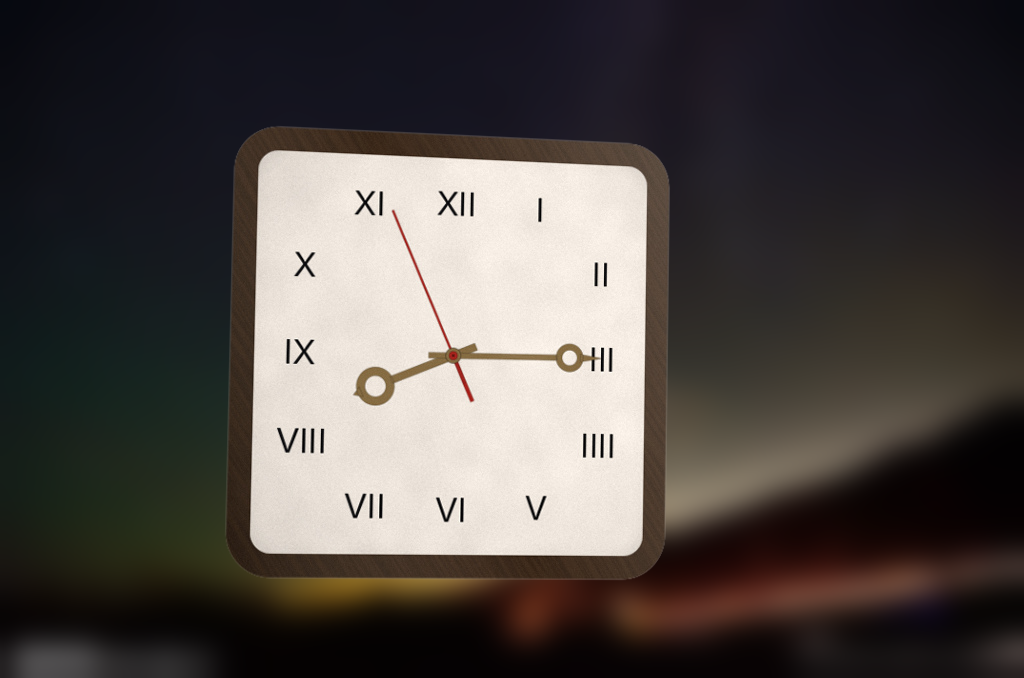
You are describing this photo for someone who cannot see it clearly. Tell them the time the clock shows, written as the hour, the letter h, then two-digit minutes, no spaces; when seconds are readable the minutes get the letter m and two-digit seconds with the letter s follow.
8h14m56s
